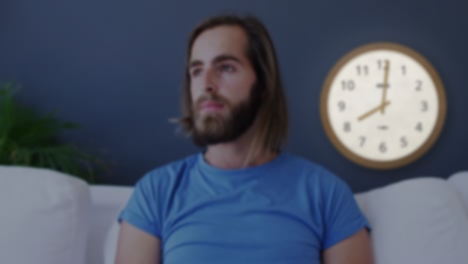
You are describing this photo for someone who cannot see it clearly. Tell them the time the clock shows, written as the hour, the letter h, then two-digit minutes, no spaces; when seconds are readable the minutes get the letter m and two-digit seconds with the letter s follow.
8h01
